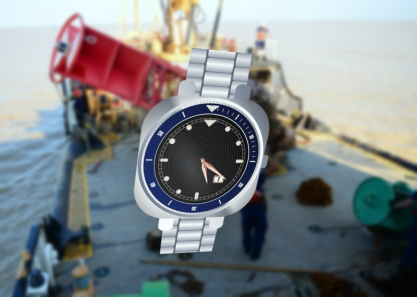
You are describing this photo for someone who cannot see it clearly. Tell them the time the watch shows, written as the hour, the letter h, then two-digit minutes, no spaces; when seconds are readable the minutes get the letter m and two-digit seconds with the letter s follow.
5h21
